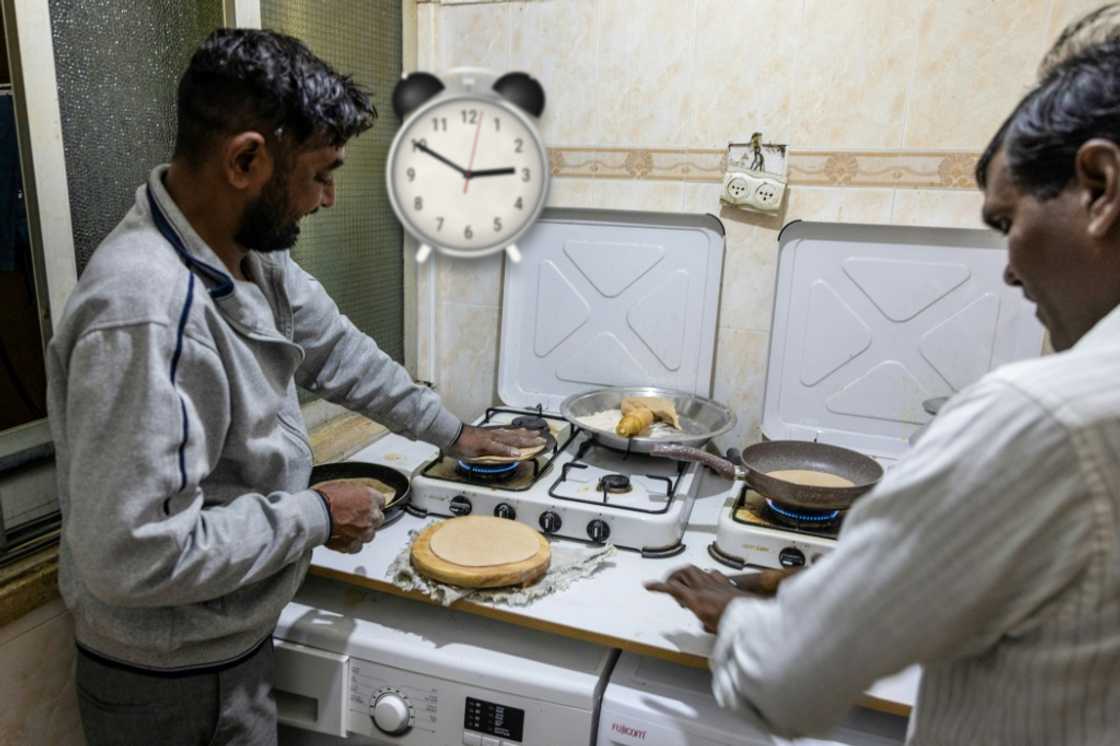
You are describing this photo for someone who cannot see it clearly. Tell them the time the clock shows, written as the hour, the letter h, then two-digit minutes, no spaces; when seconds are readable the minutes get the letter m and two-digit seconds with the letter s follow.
2h50m02s
